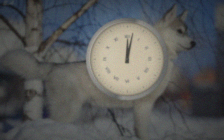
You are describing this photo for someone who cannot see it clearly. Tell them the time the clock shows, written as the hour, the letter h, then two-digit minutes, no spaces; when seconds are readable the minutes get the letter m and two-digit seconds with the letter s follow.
12h02
